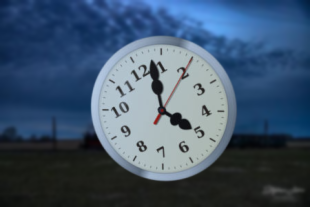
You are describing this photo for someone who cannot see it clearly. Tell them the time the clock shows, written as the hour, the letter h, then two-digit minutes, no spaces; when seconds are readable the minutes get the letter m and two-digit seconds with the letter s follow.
5h03m10s
